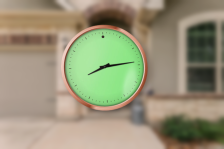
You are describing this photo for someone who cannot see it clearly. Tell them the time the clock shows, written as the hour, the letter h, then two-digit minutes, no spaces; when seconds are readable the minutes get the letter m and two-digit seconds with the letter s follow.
8h14
